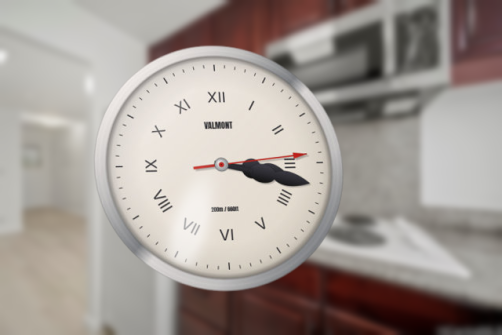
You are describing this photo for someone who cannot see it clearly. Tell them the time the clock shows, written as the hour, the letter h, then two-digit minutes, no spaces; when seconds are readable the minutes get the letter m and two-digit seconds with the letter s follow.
3h17m14s
